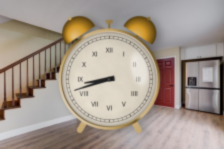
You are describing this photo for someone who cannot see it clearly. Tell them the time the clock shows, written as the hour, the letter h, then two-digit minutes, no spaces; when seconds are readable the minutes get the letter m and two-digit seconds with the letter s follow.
8h42
